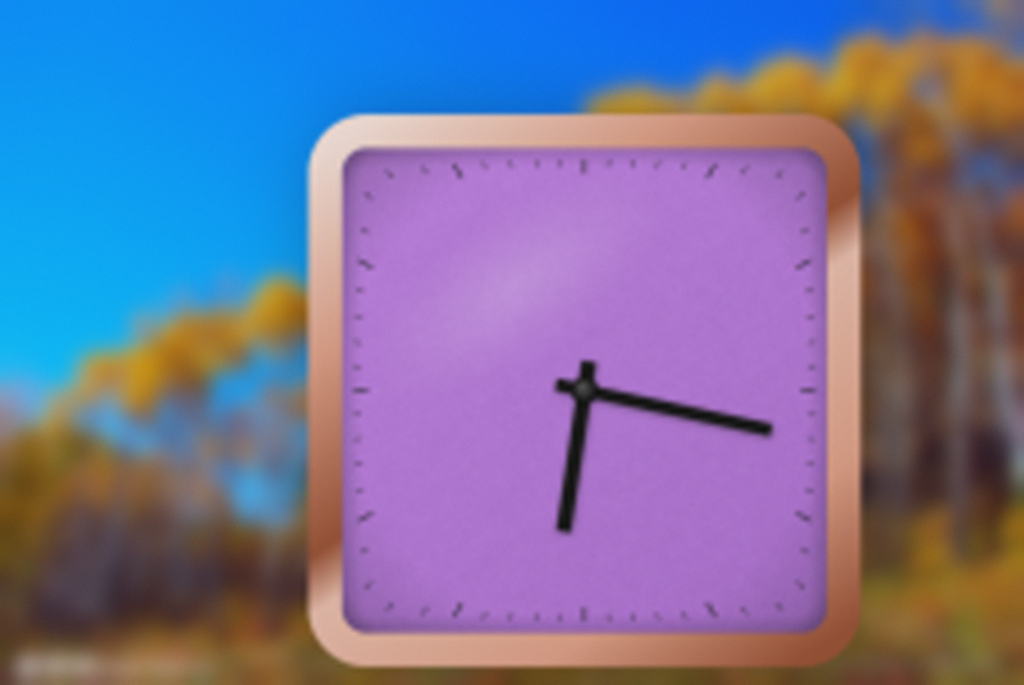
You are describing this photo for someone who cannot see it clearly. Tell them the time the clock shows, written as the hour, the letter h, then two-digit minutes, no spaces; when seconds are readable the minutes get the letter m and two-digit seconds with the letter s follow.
6h17
